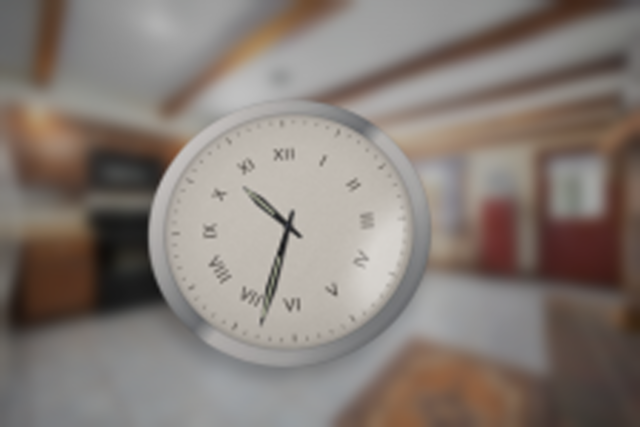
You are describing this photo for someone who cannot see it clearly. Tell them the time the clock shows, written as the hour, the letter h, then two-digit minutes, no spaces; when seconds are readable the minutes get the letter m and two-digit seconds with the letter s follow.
10h33
